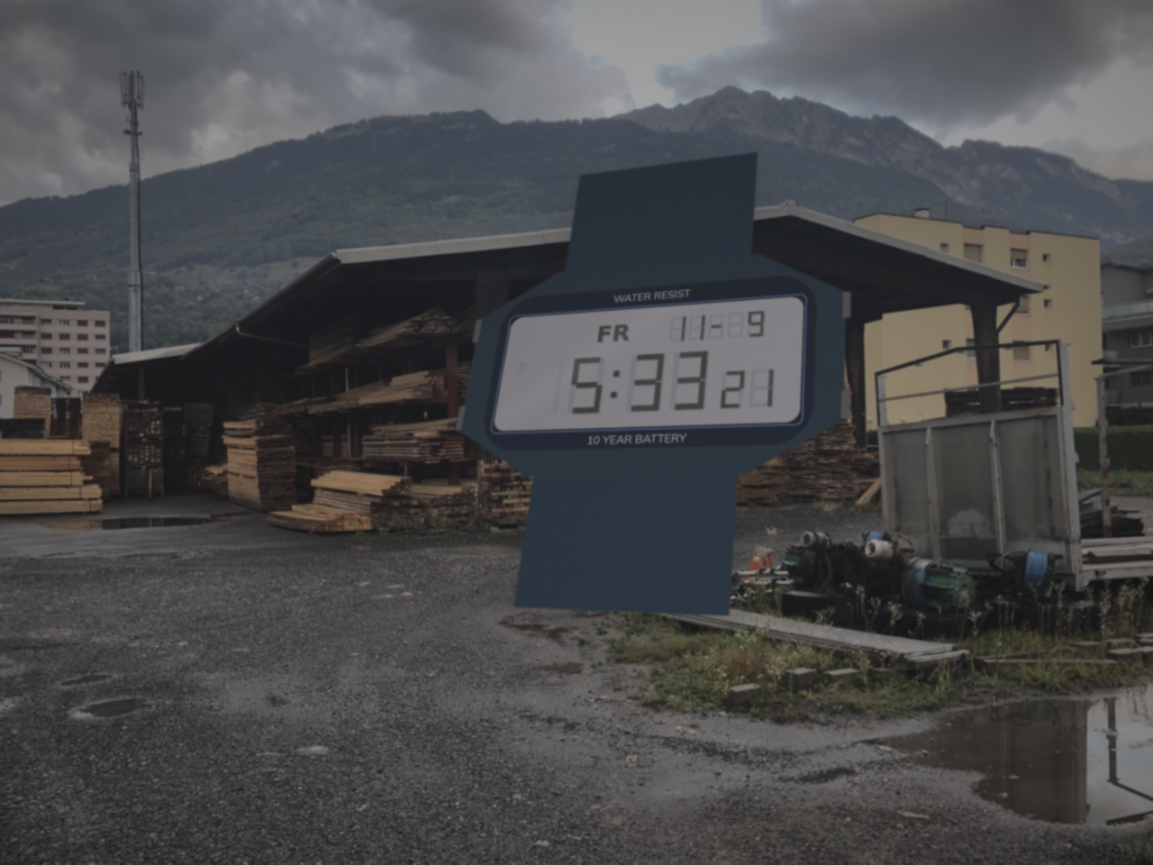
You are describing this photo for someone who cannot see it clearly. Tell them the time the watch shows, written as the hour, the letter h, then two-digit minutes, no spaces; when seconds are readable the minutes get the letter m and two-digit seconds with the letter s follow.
5h33m21s
